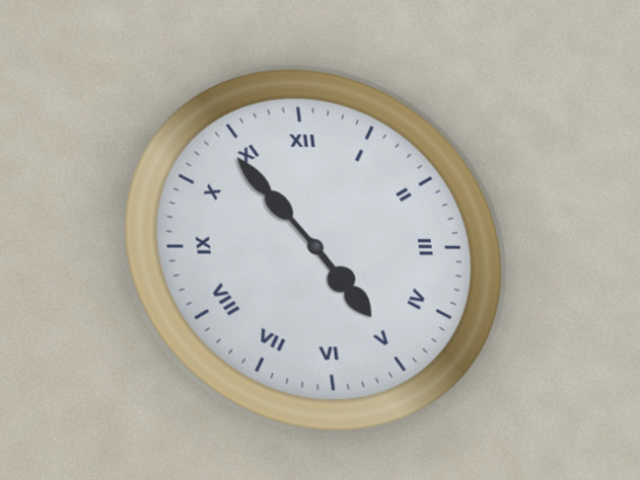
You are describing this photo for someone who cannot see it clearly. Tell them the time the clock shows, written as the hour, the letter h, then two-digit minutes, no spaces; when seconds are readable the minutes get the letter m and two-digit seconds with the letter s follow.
4h54
